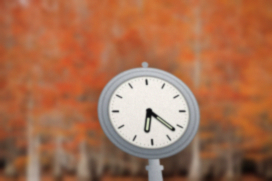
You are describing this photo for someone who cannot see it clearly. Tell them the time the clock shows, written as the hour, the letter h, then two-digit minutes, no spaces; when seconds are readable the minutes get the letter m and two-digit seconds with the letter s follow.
6h22
